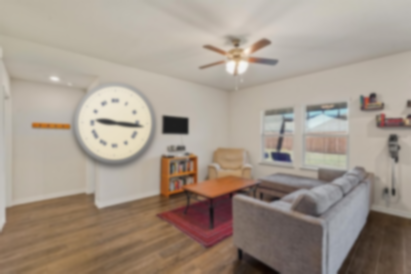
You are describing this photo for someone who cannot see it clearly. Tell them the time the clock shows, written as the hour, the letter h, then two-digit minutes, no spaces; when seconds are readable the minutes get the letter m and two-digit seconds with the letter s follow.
9h16
